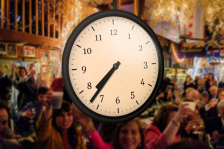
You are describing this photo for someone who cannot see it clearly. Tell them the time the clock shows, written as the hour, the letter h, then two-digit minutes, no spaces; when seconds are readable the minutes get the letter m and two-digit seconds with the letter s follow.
7h37
